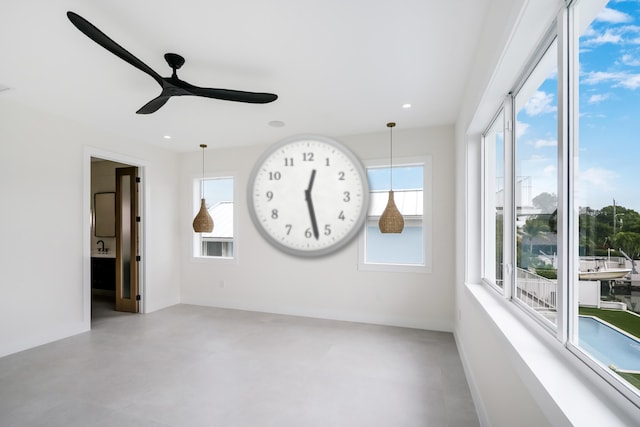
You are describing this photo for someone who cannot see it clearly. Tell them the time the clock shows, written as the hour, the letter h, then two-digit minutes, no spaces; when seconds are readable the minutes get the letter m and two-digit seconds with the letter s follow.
12h28
